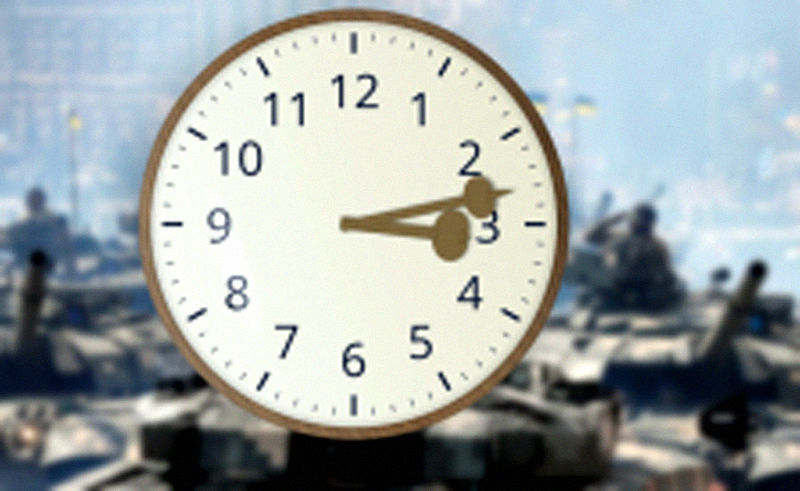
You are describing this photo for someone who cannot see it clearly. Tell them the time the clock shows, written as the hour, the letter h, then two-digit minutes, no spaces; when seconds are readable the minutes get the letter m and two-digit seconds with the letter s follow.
3h13
